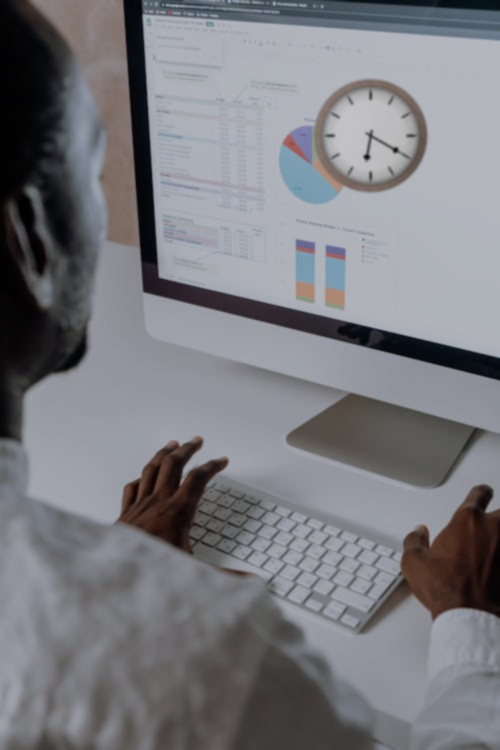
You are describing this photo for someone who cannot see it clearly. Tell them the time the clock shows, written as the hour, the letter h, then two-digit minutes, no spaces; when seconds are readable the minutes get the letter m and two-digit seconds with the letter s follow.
6h20
